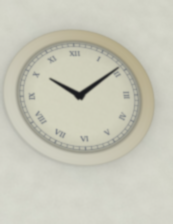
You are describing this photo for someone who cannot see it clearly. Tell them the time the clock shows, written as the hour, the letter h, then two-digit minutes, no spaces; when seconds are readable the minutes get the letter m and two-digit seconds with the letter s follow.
10h09
